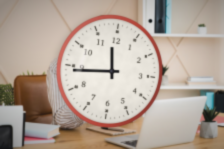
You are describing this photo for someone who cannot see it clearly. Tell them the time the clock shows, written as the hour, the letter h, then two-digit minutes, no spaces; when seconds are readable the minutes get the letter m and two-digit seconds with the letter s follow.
11h44
